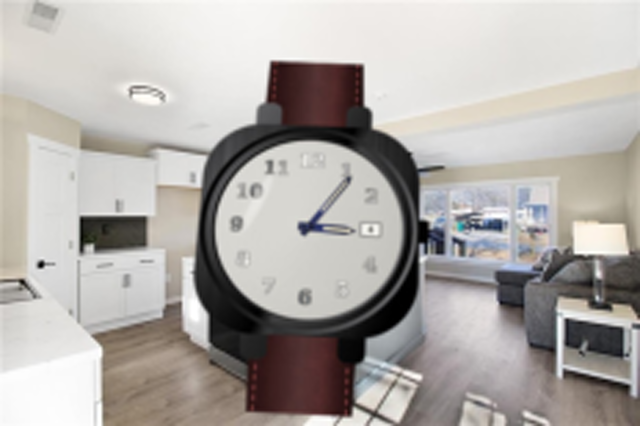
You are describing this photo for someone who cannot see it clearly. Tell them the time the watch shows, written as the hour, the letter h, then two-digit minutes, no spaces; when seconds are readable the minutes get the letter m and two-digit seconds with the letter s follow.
3h06
